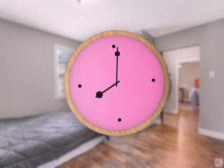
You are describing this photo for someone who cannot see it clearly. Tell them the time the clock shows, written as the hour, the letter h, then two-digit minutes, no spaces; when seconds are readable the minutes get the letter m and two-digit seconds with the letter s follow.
8h01
